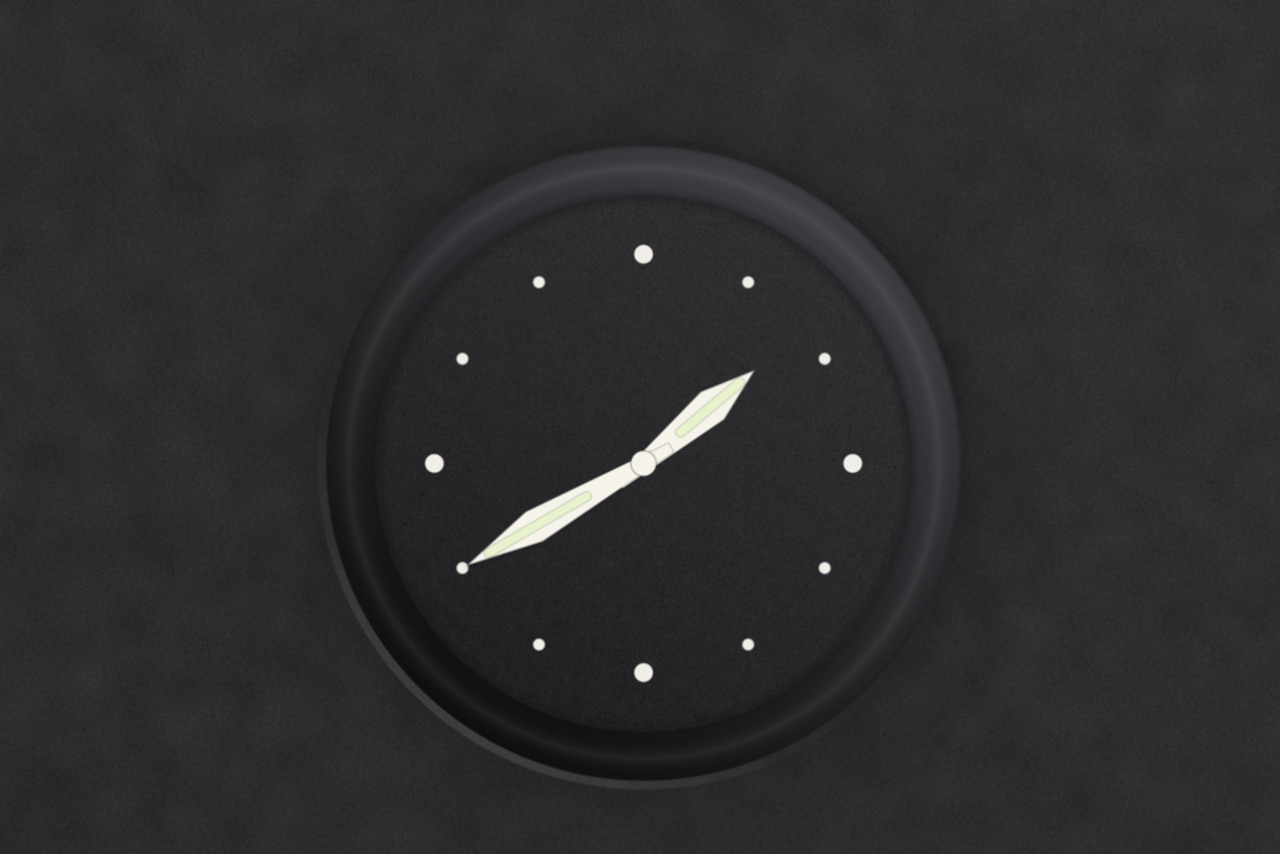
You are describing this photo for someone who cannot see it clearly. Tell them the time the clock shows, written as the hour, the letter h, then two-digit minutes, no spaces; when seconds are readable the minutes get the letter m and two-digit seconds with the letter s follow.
1h40
